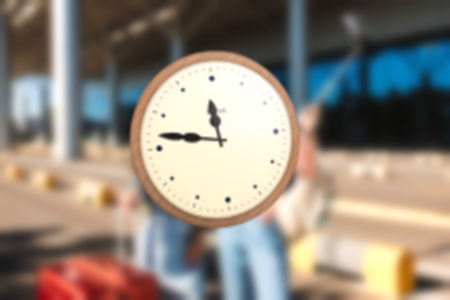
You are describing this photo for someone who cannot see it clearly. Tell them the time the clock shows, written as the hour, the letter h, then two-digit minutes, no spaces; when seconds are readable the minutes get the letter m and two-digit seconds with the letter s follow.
11h47
